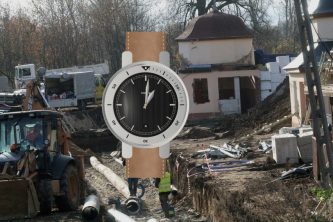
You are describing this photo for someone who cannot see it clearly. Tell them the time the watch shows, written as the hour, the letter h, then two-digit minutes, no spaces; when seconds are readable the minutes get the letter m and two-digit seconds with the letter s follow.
1h01
